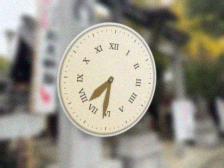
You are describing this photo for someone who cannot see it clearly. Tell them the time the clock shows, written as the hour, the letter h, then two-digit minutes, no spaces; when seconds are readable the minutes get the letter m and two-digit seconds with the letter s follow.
7h31
